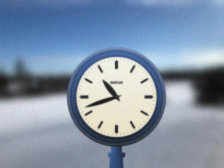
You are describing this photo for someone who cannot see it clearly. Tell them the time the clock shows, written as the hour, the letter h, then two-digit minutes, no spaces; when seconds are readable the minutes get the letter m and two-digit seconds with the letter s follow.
10h42
